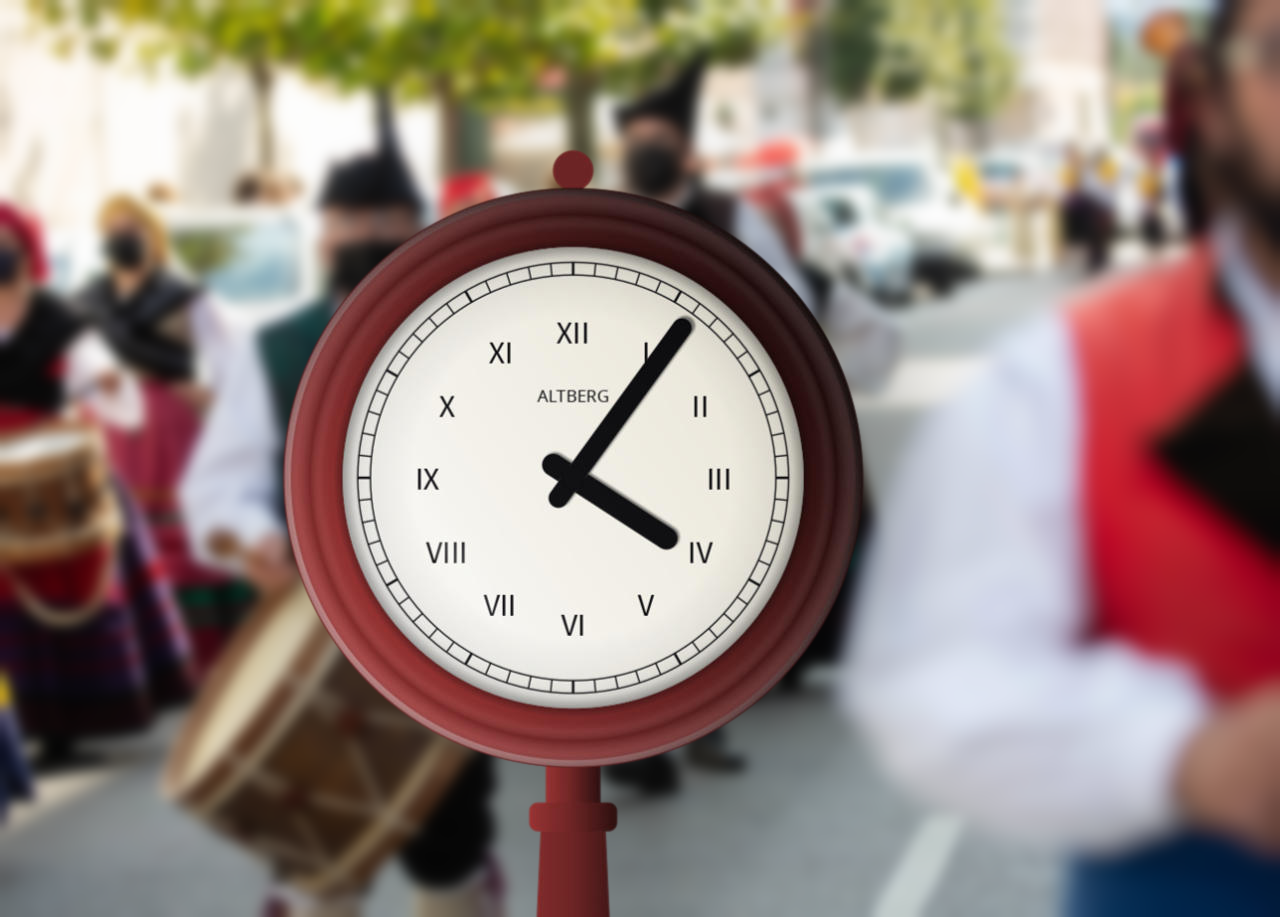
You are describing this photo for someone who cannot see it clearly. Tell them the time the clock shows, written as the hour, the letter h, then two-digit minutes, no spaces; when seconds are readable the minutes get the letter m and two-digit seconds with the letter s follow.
4h06
